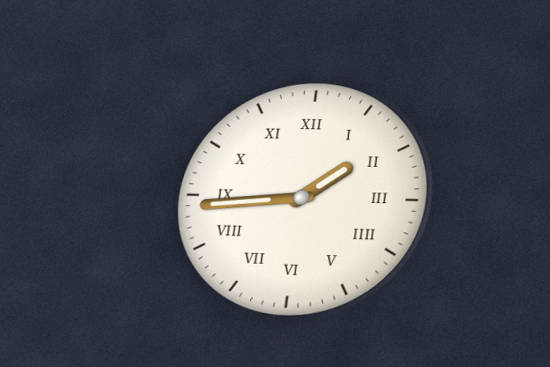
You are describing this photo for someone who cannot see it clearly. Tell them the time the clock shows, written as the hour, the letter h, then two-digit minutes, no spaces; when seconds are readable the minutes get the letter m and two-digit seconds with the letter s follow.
1h44
